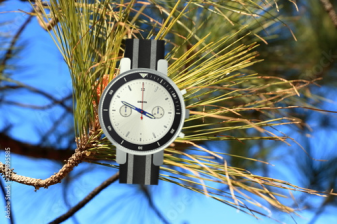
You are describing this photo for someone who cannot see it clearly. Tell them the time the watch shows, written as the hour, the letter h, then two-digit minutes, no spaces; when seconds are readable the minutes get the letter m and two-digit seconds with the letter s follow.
3h49
